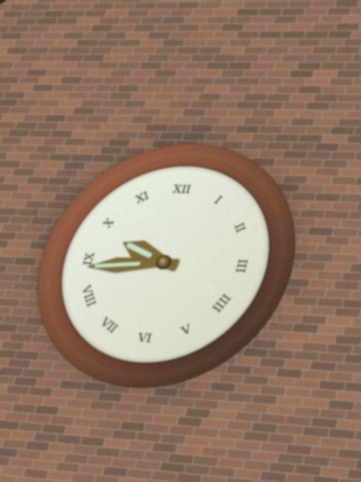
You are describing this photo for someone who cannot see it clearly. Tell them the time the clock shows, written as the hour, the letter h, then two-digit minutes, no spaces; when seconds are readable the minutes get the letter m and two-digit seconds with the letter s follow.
9h44
